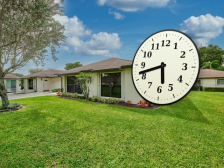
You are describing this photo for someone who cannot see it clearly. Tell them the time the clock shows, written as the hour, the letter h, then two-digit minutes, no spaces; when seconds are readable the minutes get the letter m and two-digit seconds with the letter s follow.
5h42
